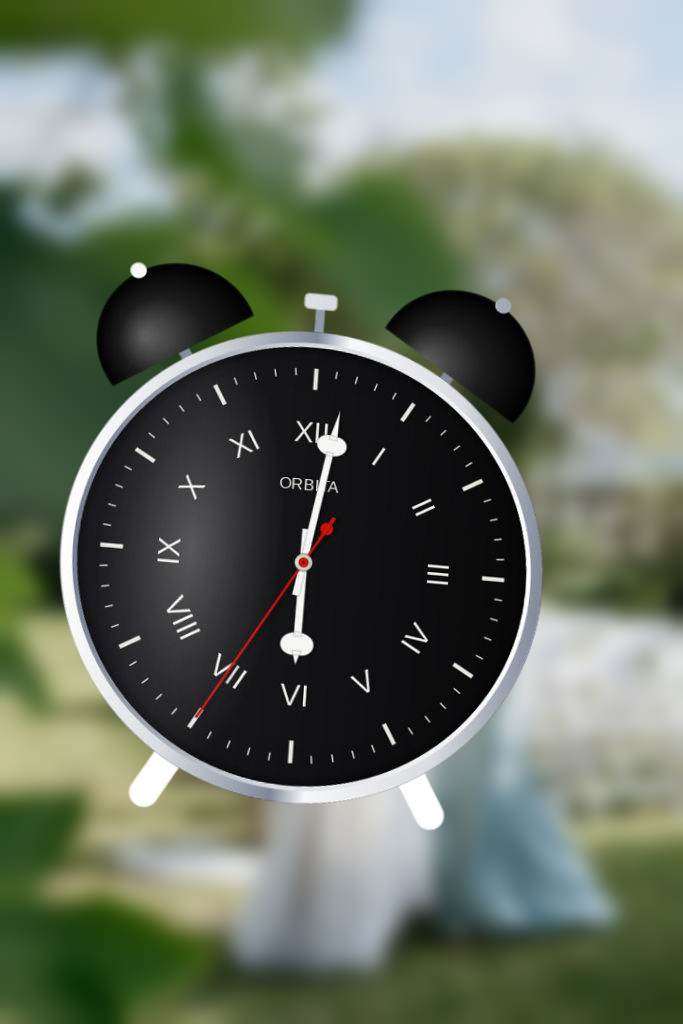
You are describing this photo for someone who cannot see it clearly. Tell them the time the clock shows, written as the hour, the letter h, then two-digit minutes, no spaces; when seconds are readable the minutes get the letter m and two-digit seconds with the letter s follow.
6h01m35s
